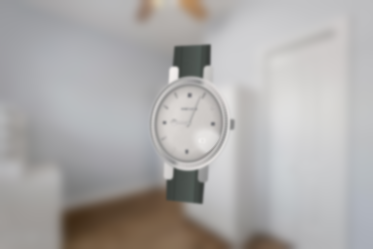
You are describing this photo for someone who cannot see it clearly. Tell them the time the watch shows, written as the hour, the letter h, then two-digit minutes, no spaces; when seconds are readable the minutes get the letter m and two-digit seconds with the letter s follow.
9h04
